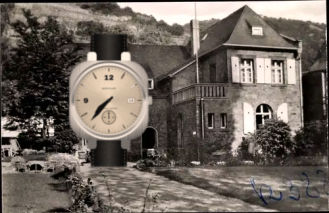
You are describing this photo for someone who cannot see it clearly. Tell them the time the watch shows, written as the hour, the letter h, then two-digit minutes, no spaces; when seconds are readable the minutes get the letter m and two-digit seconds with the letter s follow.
7h37
